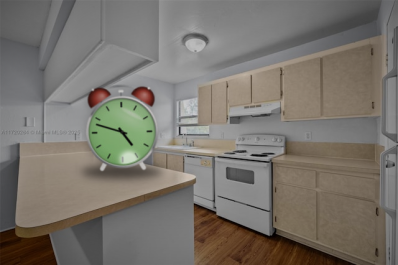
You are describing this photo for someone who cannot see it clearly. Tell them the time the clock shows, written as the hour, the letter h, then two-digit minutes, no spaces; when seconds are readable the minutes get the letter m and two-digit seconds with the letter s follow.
4h48
